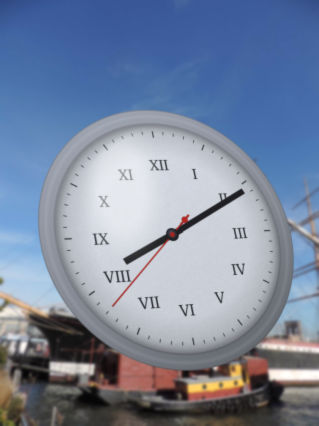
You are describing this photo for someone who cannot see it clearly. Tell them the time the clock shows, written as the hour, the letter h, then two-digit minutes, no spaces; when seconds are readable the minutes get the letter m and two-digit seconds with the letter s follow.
8h10m38s
